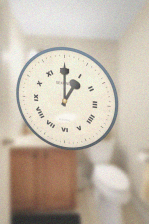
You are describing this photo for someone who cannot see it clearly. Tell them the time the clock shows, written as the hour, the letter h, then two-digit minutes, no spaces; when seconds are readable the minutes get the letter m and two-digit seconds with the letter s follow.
1h00
